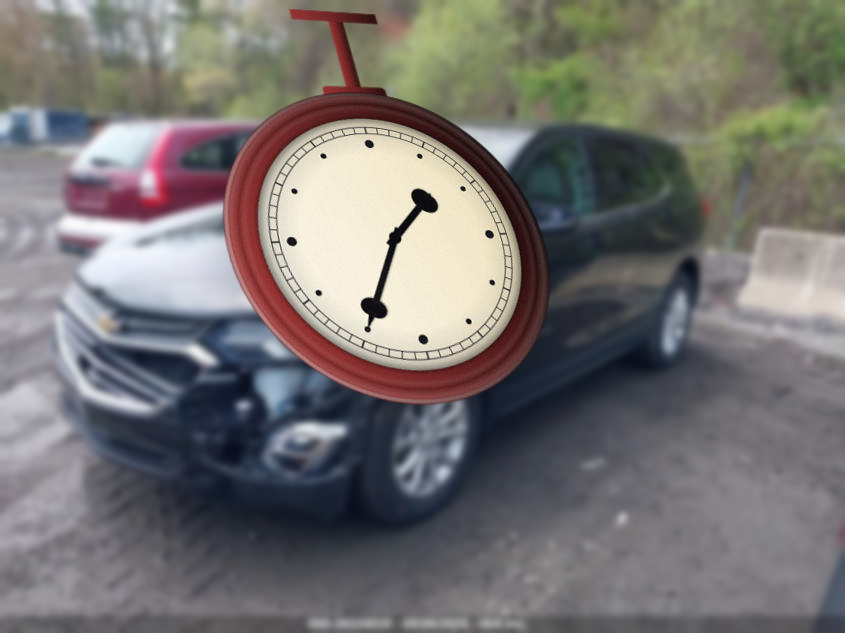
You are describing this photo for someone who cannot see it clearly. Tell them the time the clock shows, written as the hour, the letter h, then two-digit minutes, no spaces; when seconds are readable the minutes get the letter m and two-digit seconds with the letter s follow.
1h35
